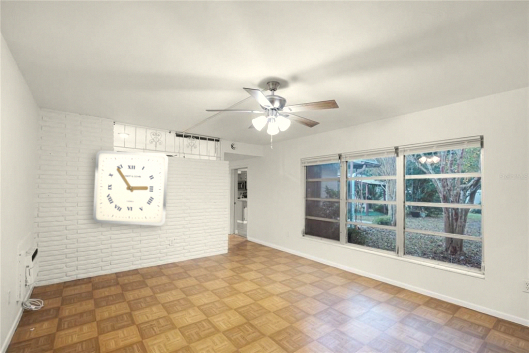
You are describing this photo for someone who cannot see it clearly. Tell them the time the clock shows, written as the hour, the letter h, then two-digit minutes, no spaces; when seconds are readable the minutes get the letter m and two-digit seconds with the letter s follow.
2h54
